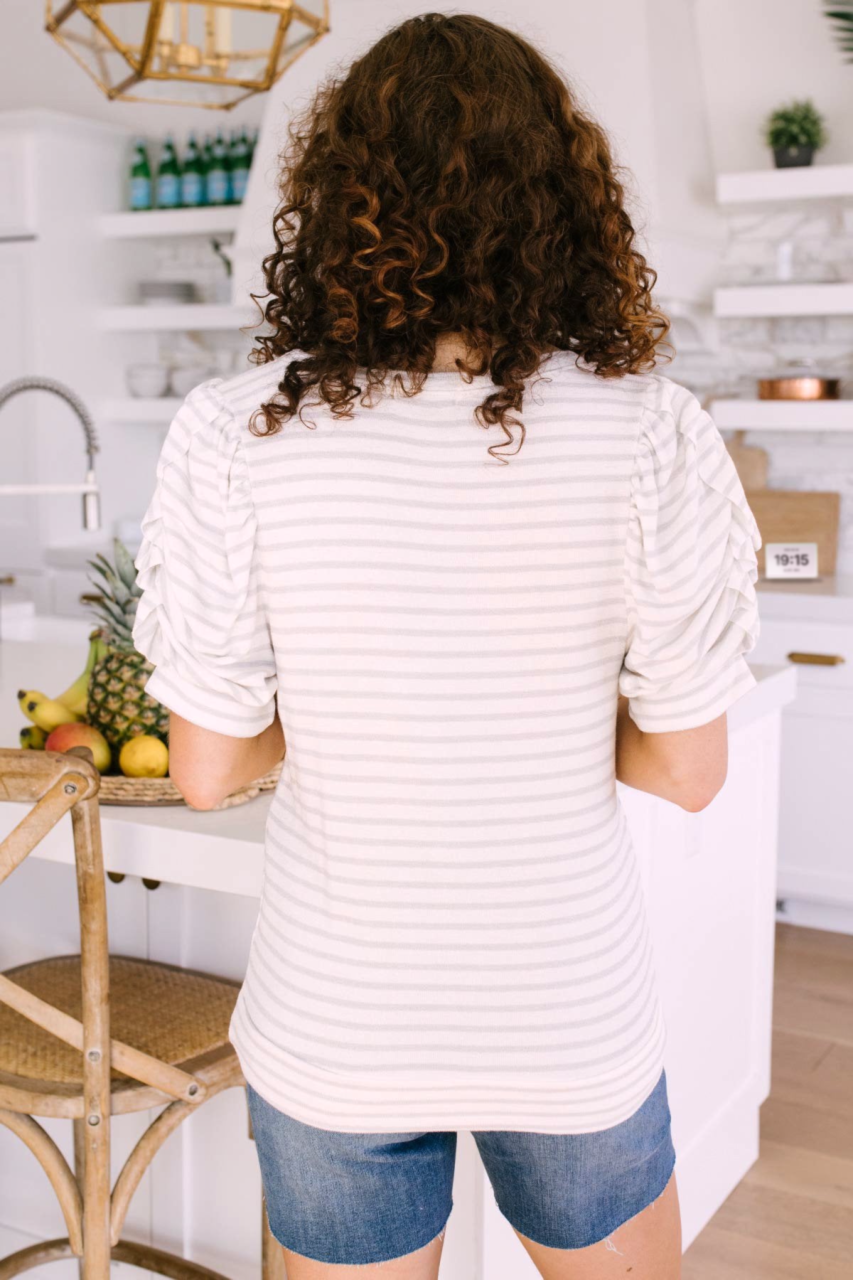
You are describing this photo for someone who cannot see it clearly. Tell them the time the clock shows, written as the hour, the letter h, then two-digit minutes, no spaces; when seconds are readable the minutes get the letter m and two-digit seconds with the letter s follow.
19h15
